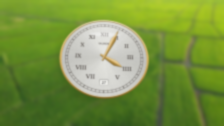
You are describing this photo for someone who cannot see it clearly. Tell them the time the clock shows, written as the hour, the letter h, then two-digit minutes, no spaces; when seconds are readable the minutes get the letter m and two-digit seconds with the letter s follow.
4h04
